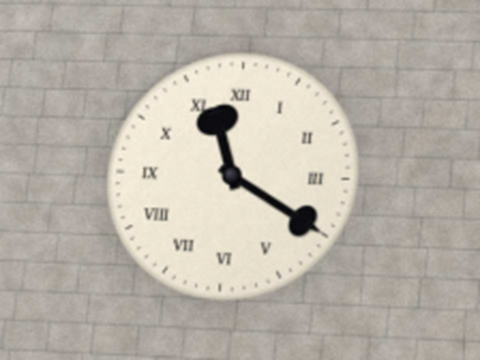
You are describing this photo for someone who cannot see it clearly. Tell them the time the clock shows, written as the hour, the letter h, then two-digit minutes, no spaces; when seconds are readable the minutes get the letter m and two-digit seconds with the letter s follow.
11h20
